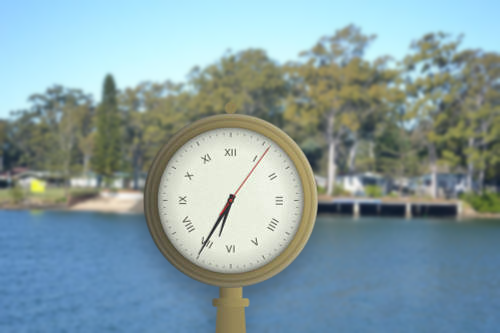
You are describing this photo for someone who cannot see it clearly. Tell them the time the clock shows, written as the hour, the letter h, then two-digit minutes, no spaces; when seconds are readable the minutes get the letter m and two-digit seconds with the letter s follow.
6h35m06s
